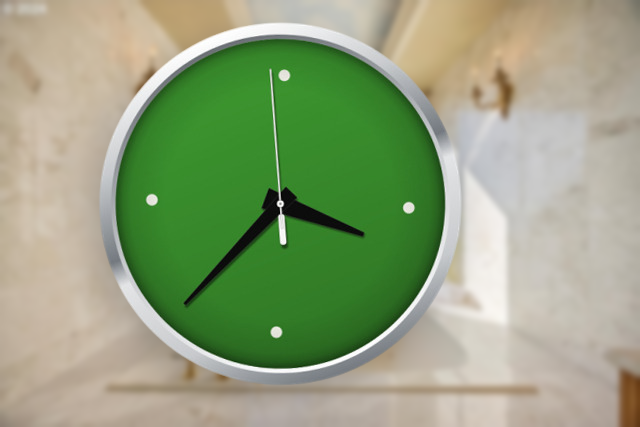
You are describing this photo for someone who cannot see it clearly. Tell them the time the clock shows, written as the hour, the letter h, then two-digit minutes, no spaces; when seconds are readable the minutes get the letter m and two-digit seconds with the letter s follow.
3h36m59s
